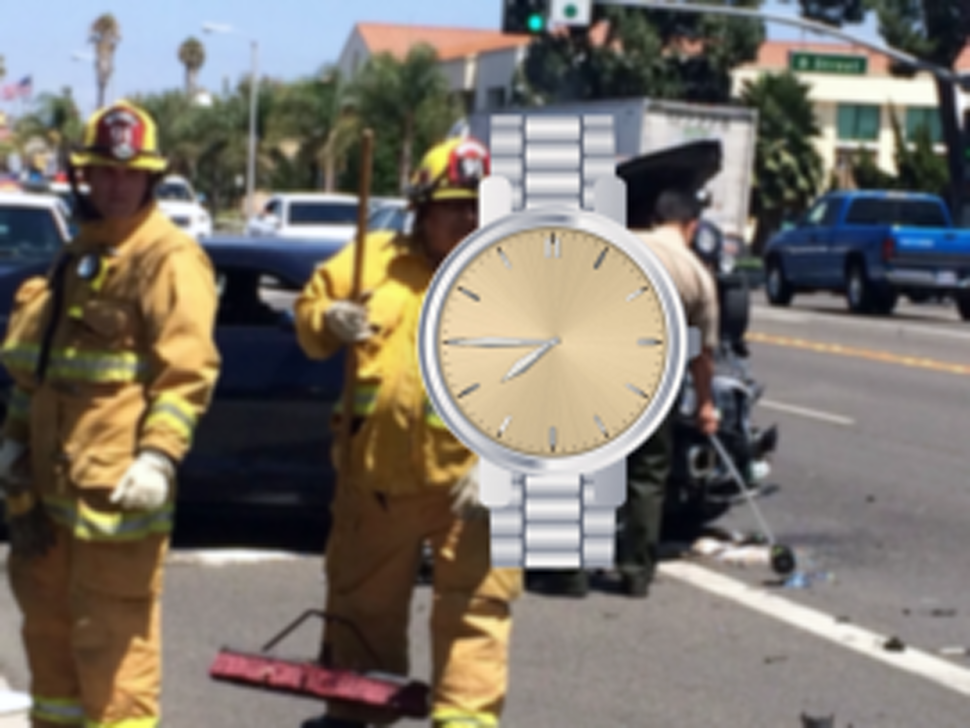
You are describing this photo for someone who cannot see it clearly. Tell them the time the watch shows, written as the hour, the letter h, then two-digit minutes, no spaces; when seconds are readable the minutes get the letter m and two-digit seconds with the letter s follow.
7h45
